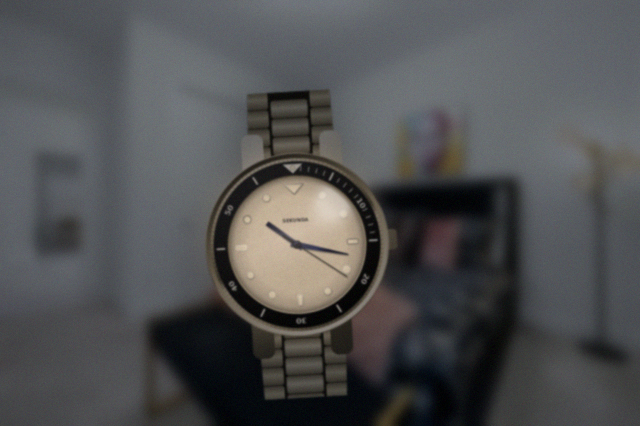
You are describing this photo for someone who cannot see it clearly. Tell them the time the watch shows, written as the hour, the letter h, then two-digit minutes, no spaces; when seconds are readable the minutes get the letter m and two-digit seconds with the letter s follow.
10h17m21s
